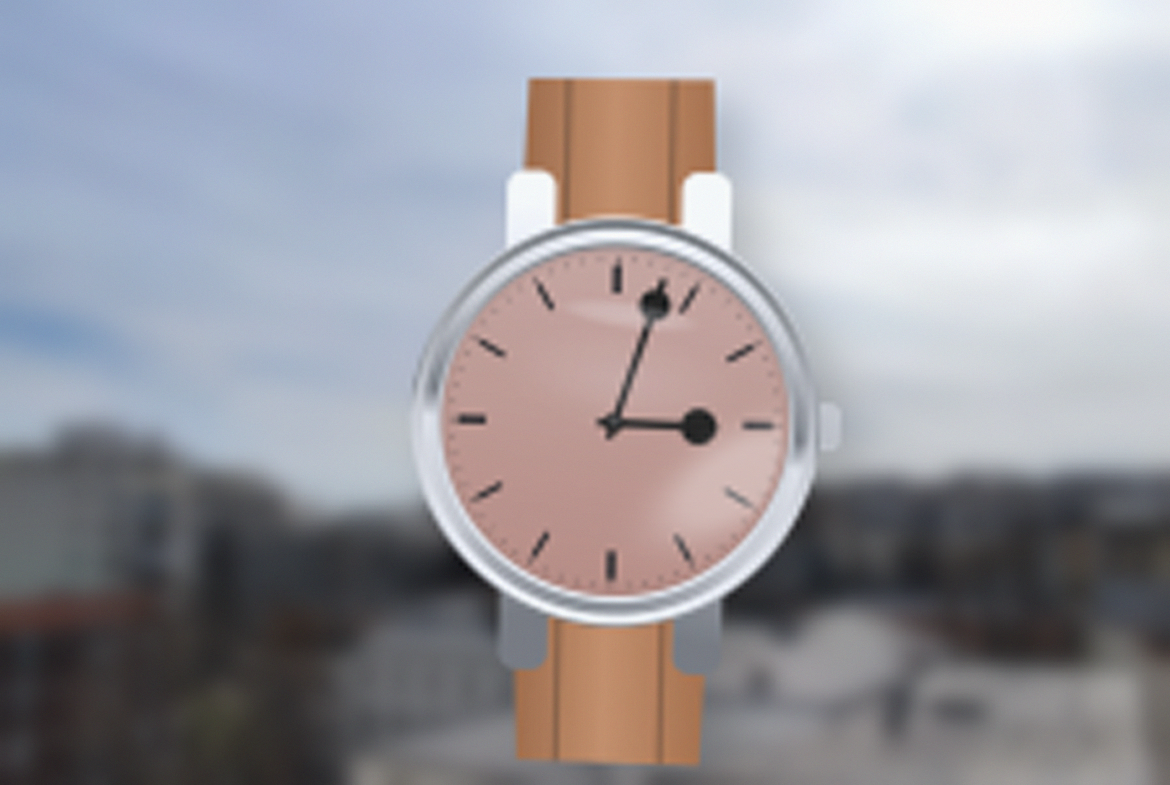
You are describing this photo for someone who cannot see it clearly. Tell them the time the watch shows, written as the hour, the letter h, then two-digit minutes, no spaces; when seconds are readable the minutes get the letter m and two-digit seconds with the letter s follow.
3h03
